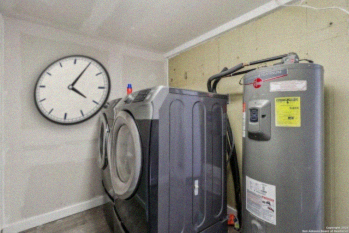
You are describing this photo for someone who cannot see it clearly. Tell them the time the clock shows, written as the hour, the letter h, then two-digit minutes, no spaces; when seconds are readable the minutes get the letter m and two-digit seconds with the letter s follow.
4h05
